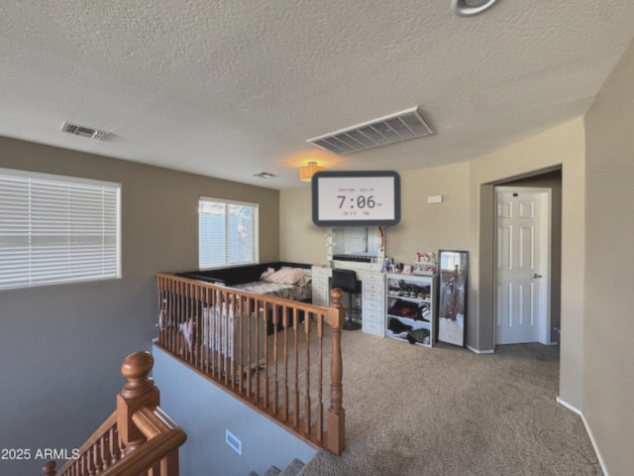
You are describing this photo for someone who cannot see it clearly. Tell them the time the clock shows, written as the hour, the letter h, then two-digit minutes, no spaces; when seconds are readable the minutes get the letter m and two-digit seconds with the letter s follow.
7h06
